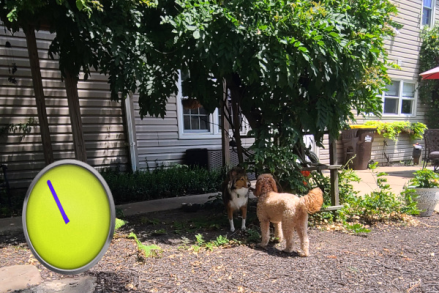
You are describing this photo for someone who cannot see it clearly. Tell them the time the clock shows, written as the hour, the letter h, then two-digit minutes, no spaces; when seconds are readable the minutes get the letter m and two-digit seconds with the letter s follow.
10h55
